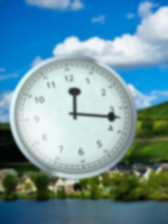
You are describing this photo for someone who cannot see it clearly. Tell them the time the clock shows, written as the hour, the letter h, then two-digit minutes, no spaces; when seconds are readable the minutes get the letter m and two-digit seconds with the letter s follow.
12h17
